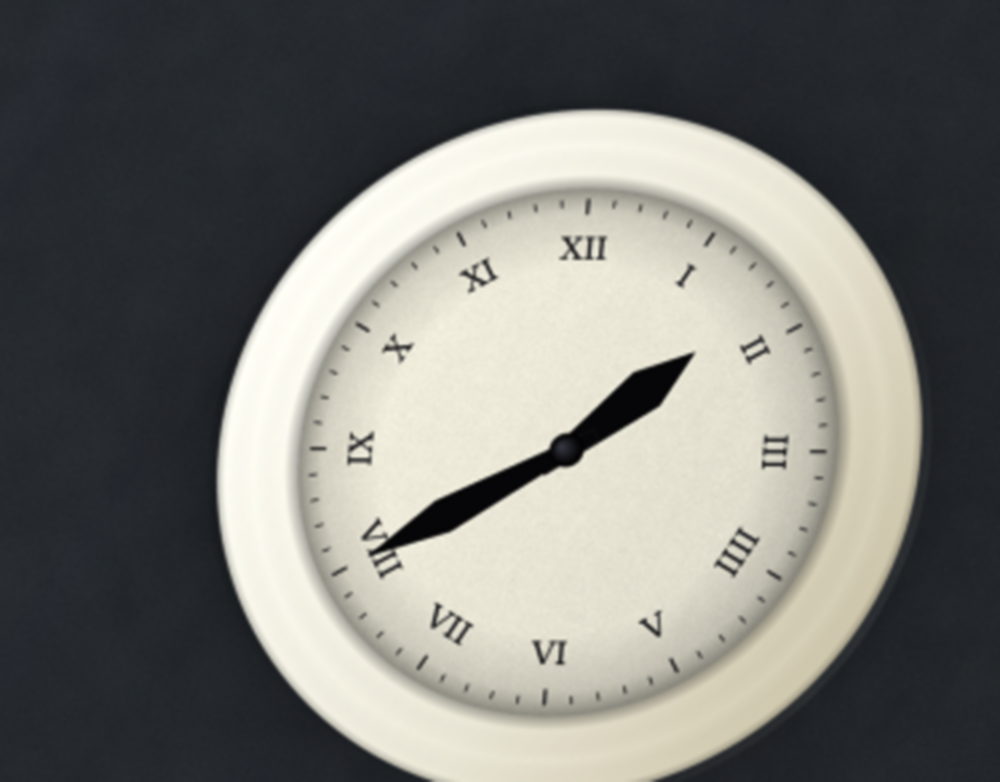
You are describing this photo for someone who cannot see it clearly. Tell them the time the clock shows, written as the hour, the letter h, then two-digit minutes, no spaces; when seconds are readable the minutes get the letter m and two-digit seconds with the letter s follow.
1h40
